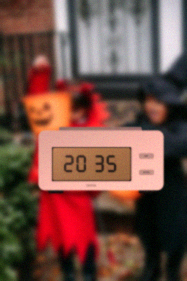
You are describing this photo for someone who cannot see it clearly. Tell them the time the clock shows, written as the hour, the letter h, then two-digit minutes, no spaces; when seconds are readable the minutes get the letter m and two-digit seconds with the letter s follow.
20h35
